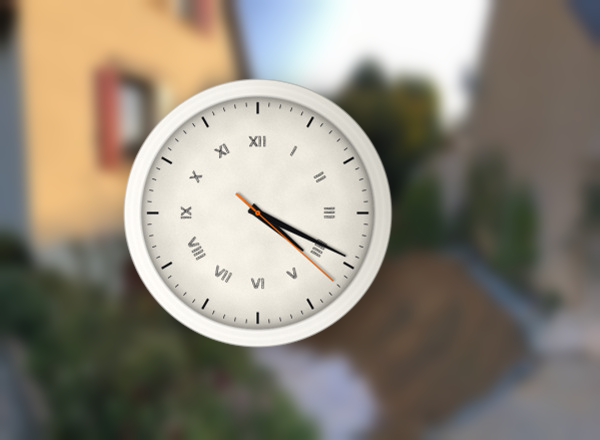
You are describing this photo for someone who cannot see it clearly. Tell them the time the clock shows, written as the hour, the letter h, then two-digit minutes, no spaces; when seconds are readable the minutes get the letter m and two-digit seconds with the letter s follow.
4h19m22s
